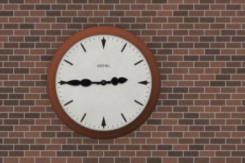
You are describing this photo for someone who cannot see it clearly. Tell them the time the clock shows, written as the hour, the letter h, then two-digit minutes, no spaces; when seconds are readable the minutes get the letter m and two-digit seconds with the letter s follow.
2h45
